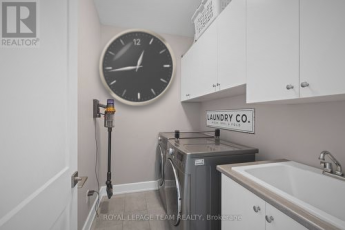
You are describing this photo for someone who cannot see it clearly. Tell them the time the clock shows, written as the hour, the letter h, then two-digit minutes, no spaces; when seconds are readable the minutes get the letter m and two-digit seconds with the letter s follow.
12h44
